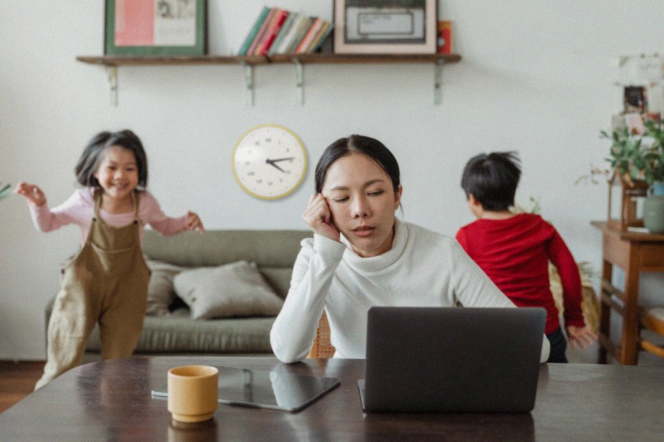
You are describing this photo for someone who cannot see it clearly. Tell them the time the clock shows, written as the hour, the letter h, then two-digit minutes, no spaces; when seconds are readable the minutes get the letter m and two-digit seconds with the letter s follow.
4h14
